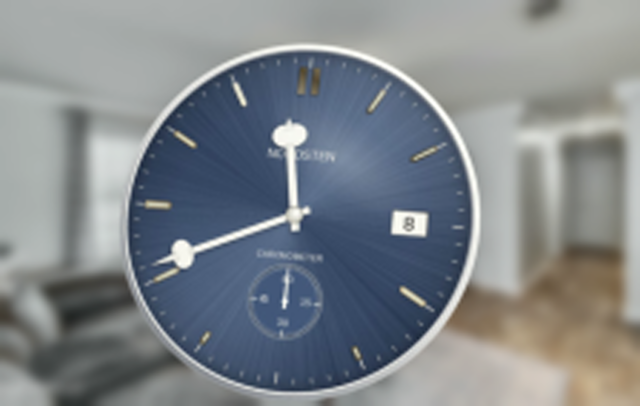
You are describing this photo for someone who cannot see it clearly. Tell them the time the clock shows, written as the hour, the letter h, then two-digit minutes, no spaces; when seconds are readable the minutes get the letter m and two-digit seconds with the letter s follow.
11h41
